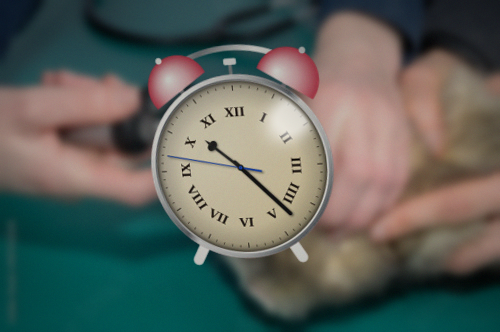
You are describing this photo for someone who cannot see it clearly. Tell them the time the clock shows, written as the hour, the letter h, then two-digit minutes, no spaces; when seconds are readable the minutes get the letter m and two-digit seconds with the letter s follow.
10h22m47s
